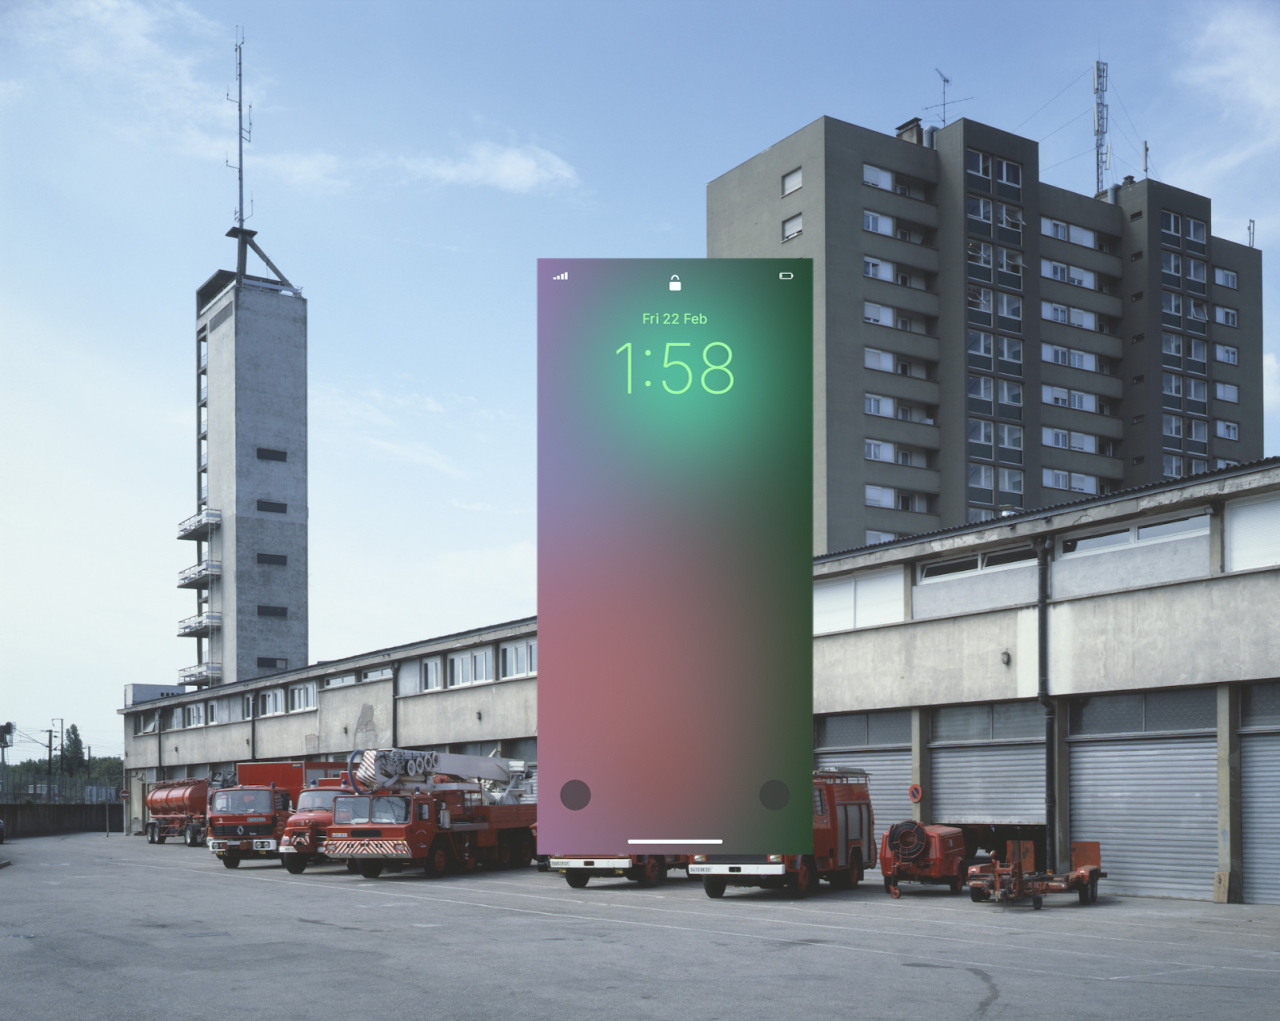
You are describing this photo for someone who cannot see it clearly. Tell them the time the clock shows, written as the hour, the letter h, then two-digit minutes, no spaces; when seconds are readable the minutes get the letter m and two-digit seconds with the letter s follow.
1h58
